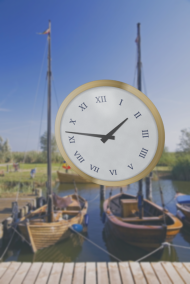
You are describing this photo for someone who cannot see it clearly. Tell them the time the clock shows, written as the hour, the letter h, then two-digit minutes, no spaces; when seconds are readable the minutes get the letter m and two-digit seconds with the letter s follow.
1h47
